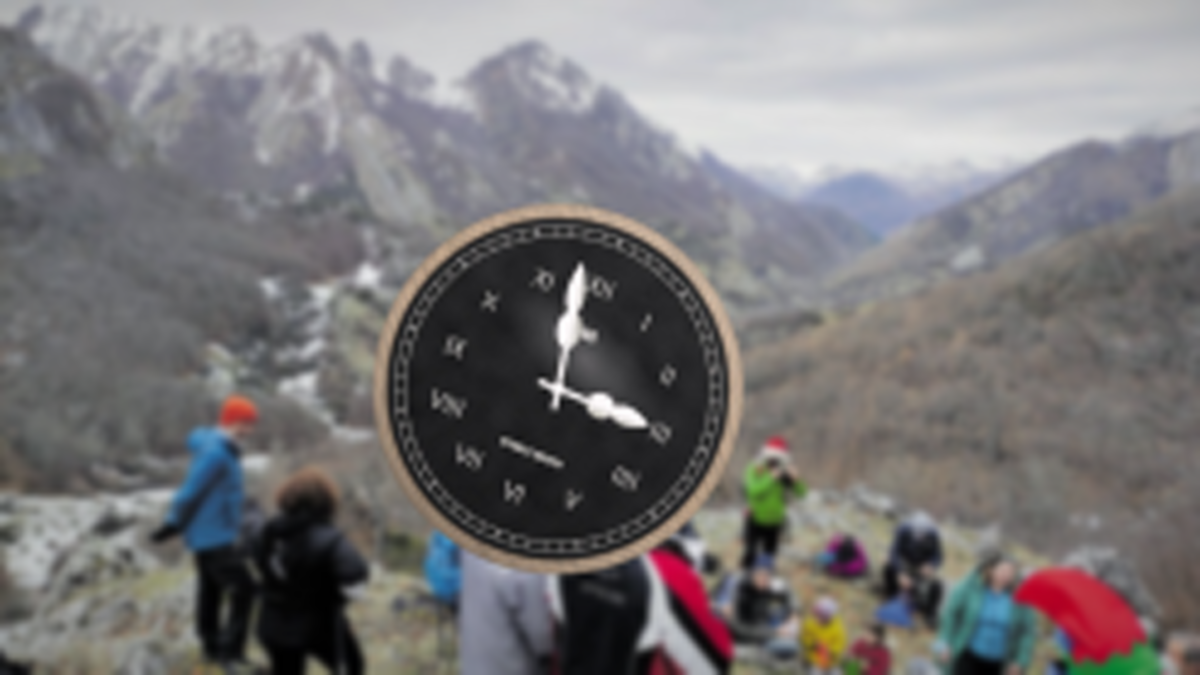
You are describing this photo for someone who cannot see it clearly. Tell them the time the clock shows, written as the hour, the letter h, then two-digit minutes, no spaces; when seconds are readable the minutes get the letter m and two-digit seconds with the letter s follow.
2h58
